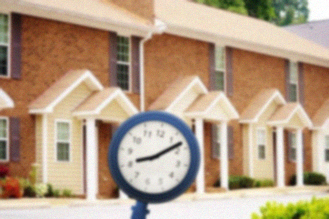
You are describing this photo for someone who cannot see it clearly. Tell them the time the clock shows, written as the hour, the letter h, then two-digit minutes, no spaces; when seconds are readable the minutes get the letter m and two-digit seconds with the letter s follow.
8h08
